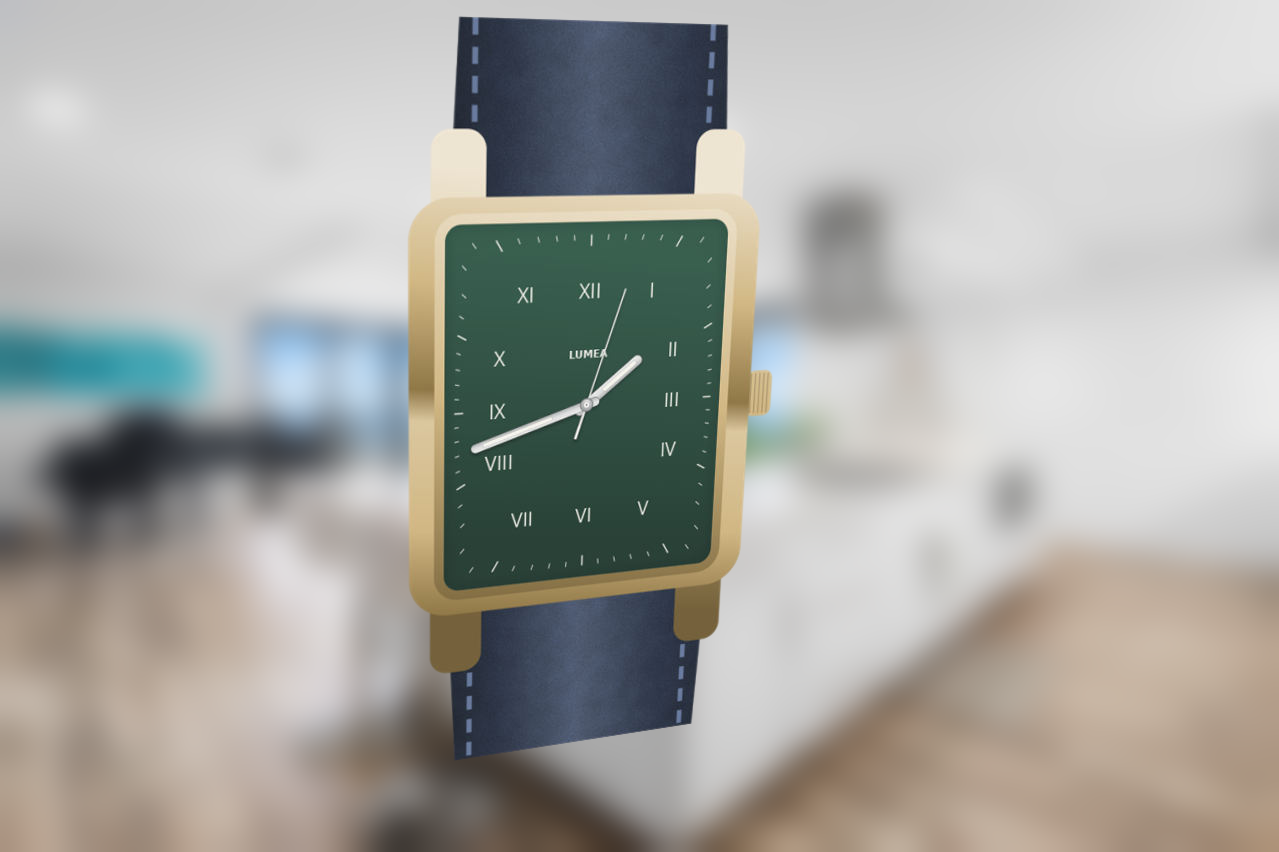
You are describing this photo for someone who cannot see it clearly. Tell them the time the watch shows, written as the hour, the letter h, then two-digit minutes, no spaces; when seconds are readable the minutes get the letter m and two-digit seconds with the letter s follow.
1h42m03s
